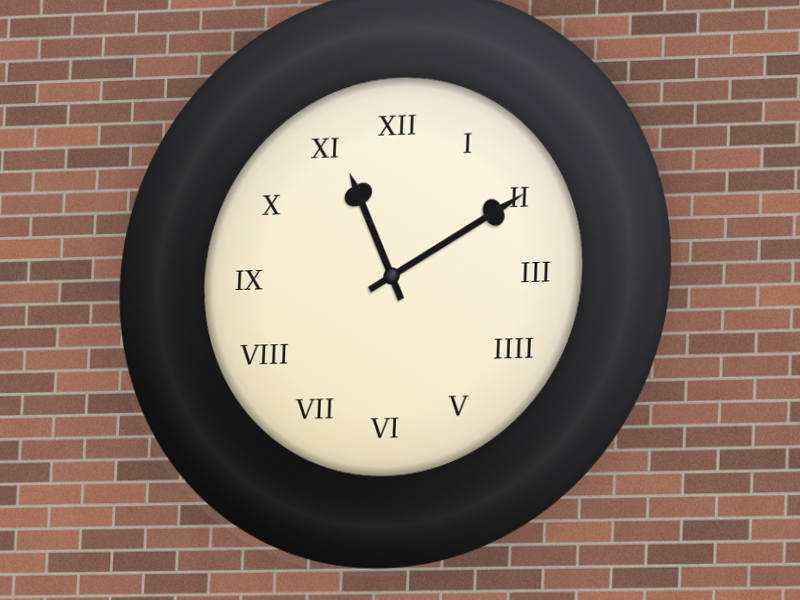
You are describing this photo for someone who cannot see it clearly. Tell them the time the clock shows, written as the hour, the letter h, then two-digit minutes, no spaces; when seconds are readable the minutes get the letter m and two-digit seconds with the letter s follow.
11h10
